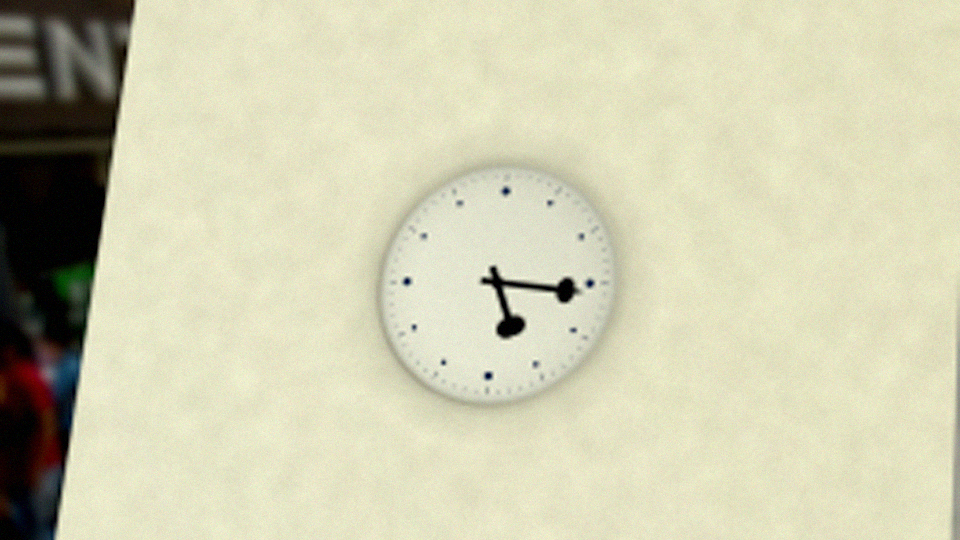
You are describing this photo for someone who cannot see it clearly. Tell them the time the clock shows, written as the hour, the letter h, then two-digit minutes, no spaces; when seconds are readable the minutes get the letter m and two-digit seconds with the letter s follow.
5h16
